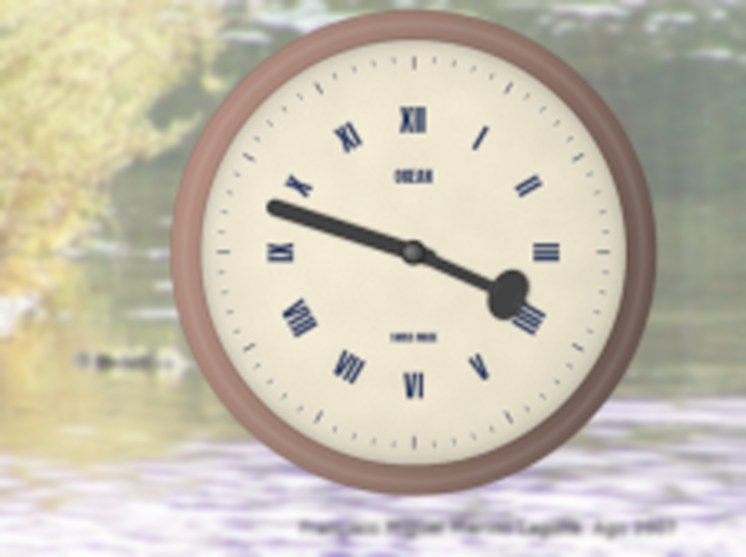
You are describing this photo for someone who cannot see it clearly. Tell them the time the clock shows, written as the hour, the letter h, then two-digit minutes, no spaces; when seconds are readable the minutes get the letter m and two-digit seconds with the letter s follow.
3h48
